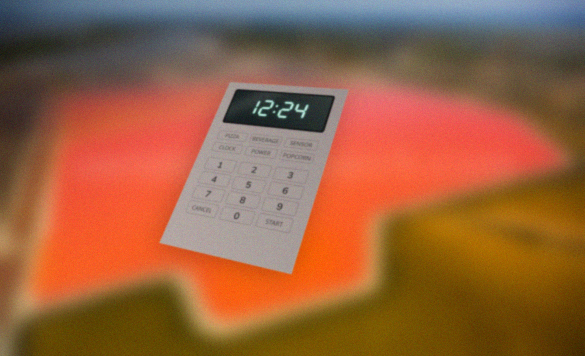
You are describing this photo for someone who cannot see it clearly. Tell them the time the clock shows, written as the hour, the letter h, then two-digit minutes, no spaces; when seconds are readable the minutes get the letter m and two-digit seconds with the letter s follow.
12h24
